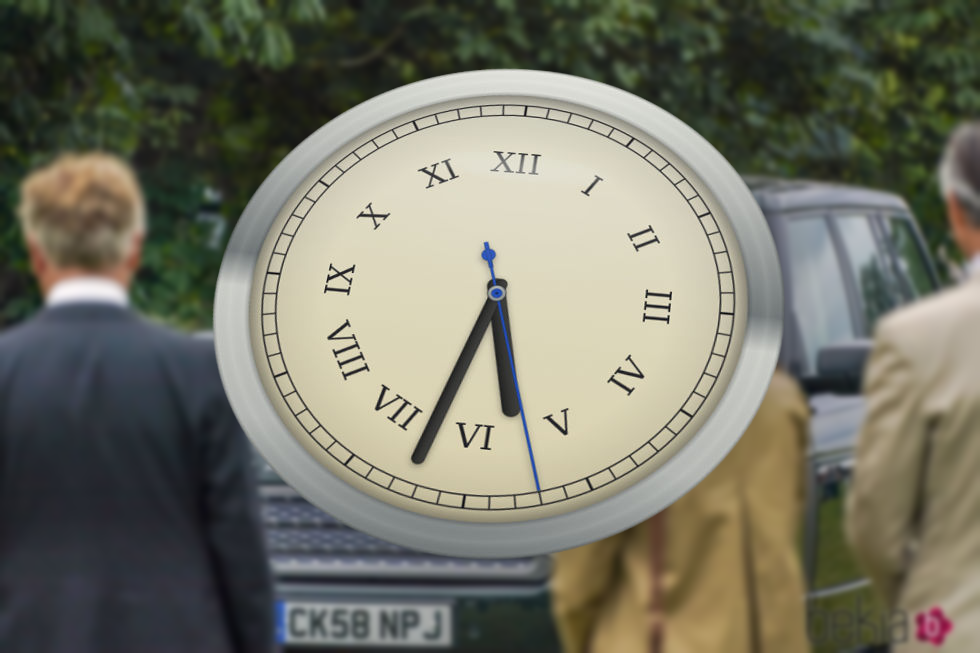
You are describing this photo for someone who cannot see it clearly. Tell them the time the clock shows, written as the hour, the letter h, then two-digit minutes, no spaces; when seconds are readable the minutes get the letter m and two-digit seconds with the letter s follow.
5h32m27s
